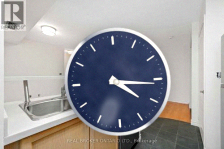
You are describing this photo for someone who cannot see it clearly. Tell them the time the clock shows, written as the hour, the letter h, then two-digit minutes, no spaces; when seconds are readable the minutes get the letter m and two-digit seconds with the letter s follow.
4h16
